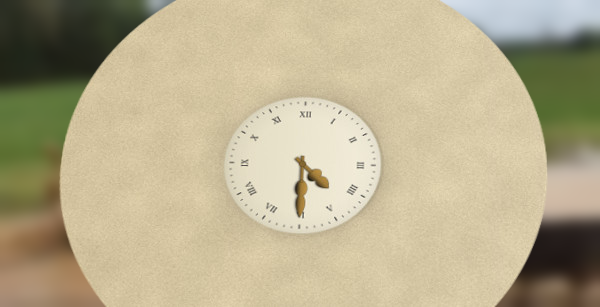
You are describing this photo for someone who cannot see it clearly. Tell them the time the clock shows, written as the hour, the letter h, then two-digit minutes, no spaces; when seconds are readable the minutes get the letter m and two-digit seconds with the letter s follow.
4h30
